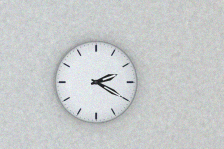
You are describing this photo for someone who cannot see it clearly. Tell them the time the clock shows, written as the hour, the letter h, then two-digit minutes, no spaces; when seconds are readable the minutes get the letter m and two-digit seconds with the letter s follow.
2h20
